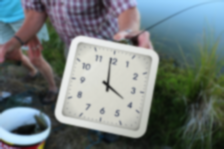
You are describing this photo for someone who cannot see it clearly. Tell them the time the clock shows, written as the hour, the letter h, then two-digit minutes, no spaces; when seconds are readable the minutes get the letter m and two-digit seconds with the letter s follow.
3h59
